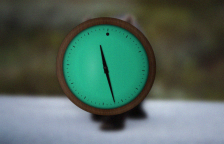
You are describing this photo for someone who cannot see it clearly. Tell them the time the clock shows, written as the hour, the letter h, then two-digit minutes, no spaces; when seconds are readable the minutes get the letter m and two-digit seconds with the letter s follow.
11h27
